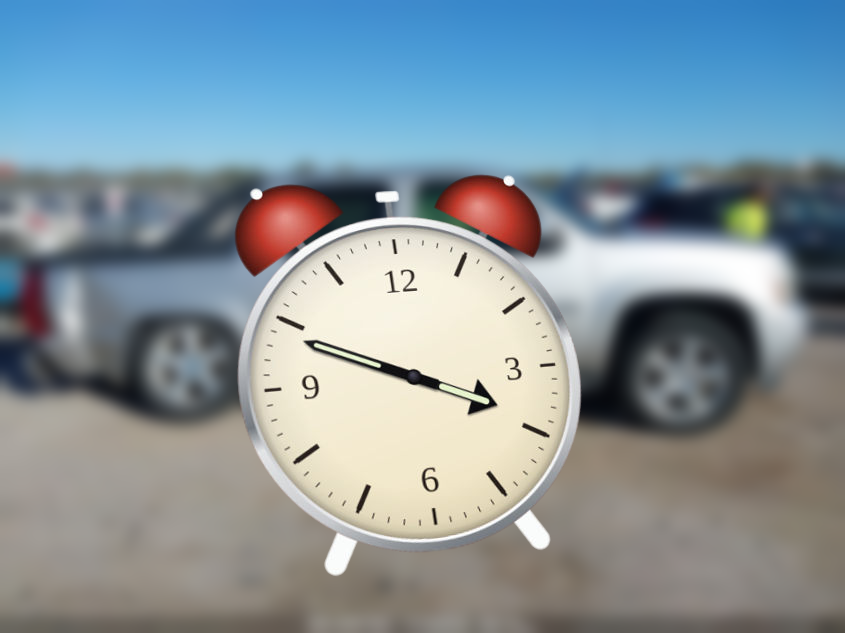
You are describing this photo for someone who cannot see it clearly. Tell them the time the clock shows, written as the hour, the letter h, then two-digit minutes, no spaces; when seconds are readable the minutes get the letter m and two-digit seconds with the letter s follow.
3h49
